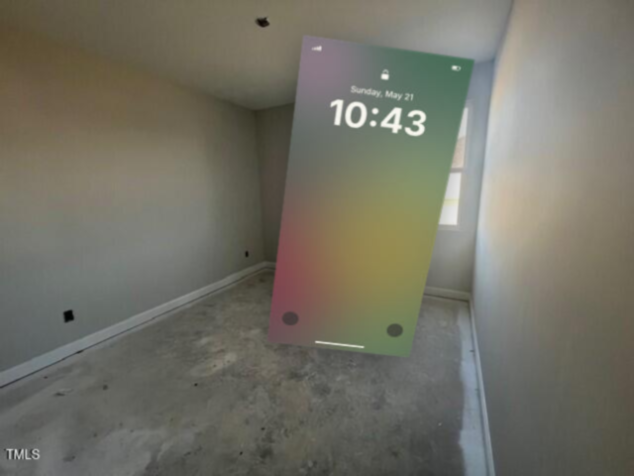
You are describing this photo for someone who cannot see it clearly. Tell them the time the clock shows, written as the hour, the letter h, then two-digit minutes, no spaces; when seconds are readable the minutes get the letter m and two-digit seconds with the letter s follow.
10h43
